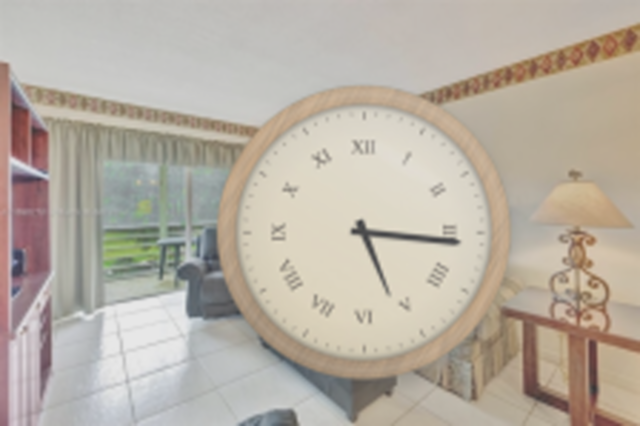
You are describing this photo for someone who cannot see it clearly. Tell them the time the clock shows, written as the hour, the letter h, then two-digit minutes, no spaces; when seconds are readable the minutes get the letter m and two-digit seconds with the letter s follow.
5h16
